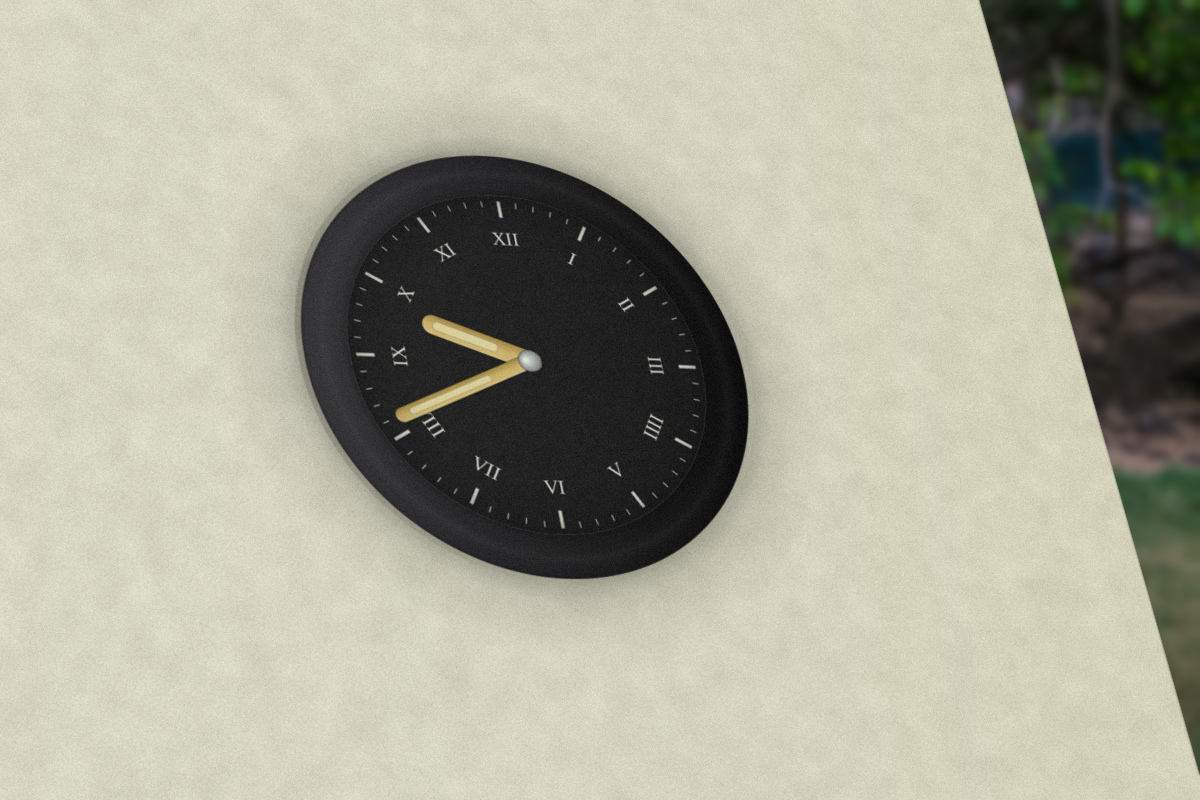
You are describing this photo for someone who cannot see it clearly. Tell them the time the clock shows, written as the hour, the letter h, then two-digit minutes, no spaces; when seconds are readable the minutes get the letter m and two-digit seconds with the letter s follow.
9h41
